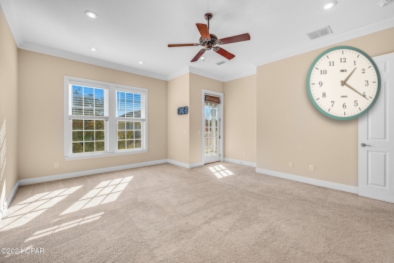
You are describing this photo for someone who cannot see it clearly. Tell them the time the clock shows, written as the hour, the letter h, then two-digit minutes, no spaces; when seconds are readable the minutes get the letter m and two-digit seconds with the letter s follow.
1h21
